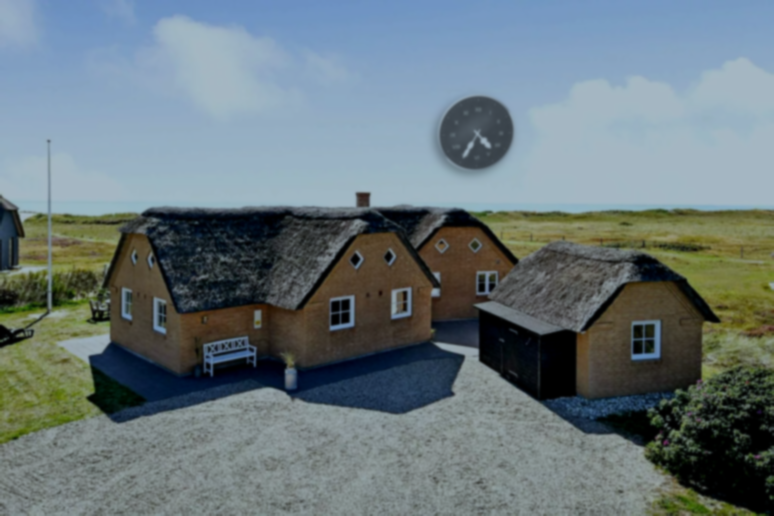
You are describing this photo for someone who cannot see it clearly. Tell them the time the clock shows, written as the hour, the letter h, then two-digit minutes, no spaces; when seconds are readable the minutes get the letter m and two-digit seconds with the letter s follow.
4h35
